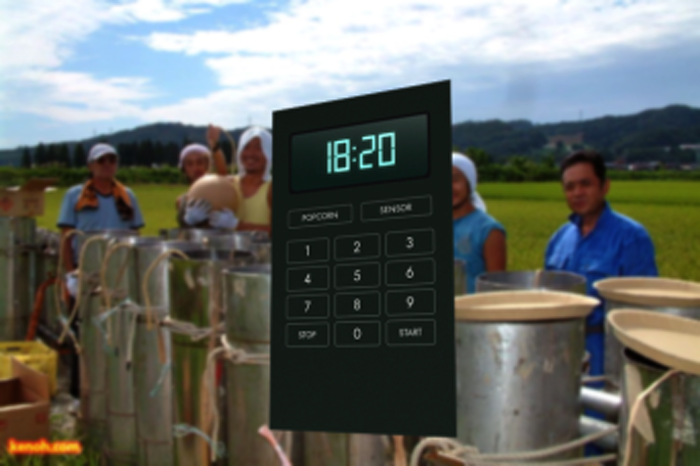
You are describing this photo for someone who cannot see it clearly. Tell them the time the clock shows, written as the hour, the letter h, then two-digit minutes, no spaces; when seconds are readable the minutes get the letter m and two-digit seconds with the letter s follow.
18h20
